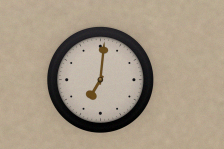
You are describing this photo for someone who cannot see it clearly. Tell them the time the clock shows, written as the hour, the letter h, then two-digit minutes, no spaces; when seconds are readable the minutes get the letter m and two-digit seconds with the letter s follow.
7h01
